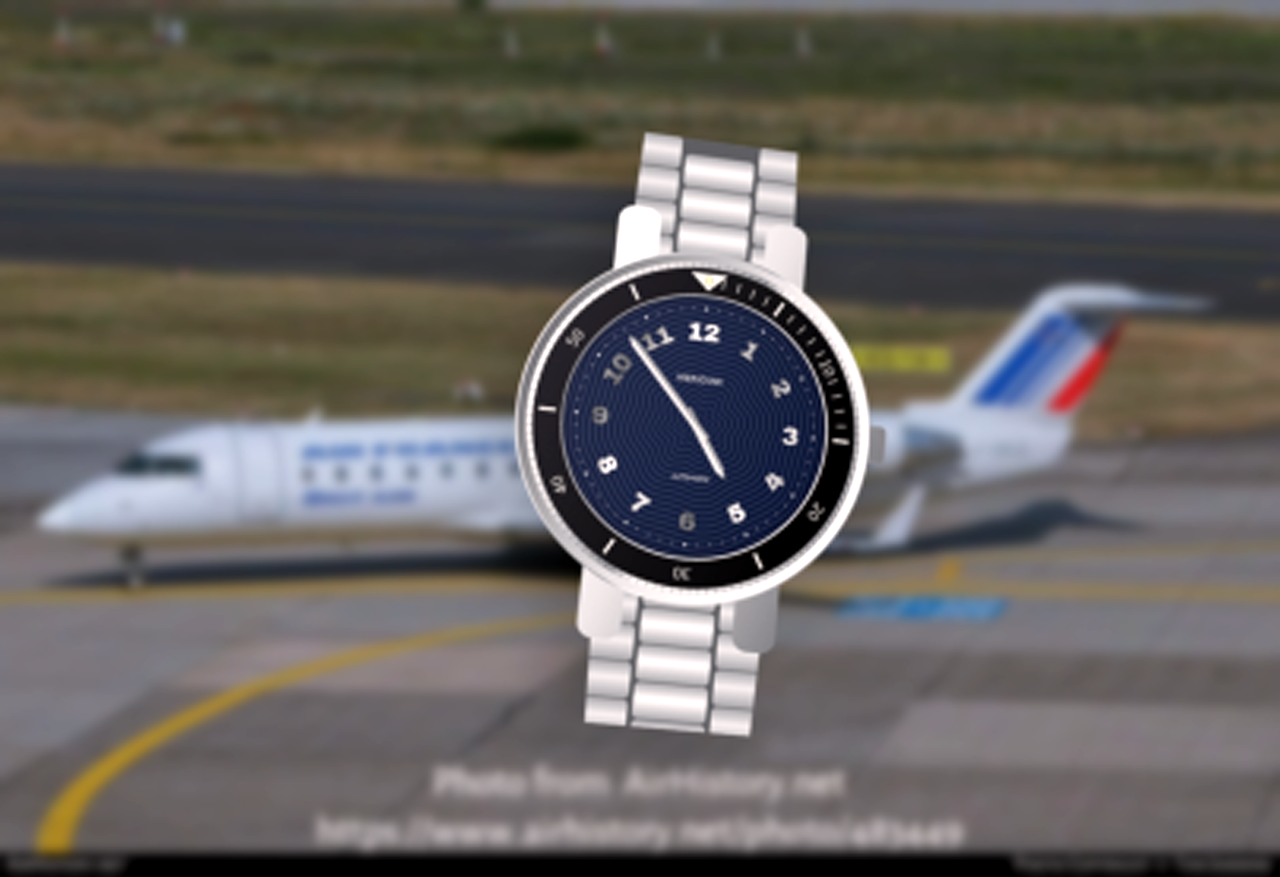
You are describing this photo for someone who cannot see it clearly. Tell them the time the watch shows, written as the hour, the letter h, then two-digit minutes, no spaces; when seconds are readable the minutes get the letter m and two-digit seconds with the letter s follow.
4h53
